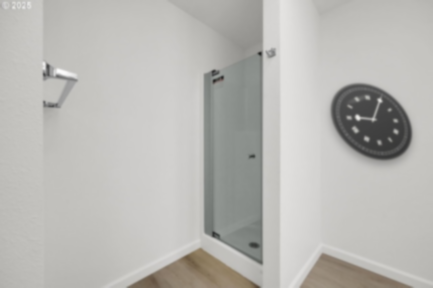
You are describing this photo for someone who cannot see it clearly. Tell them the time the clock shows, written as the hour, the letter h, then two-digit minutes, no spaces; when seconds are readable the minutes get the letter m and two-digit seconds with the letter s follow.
9h05
